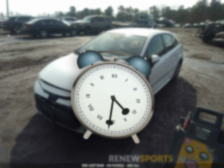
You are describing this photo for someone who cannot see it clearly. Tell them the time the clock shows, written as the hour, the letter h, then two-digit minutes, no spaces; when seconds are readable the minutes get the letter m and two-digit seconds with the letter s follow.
4h31
